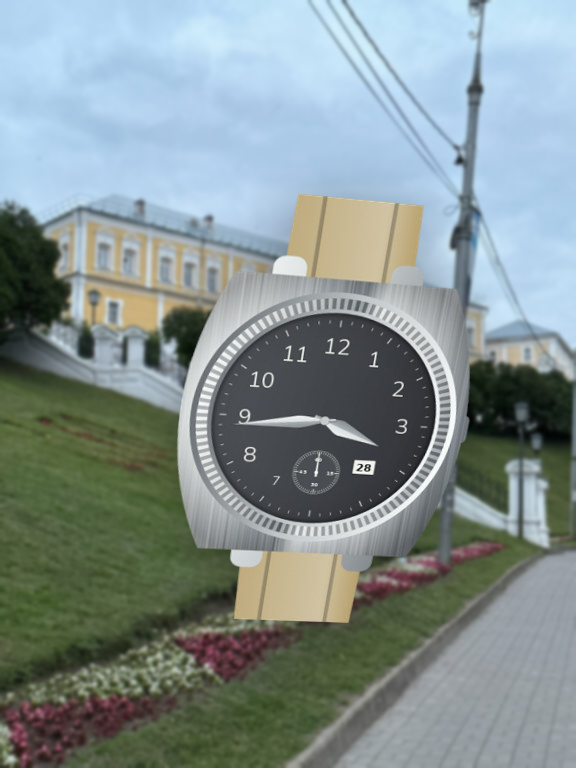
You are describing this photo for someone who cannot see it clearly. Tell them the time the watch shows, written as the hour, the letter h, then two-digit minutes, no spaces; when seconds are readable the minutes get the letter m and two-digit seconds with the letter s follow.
3h44
